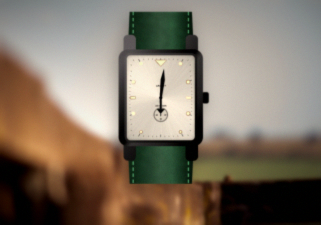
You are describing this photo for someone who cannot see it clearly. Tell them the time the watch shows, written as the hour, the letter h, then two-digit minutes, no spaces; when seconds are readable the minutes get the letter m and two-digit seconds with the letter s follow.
6h01
